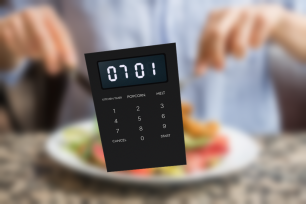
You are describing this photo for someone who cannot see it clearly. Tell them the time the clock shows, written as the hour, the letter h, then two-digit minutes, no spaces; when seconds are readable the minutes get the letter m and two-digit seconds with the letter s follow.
7h01
